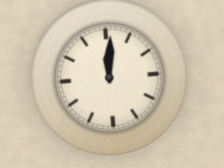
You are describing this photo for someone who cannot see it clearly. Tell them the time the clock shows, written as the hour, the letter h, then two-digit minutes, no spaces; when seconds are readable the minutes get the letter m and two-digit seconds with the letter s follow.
12h01
